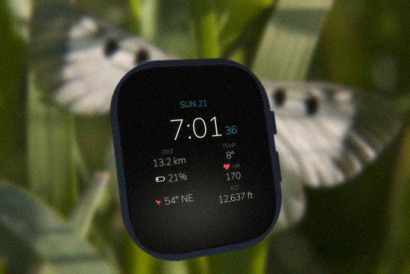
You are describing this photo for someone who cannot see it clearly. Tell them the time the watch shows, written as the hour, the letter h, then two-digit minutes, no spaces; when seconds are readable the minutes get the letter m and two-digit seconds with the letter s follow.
7h01m36s
